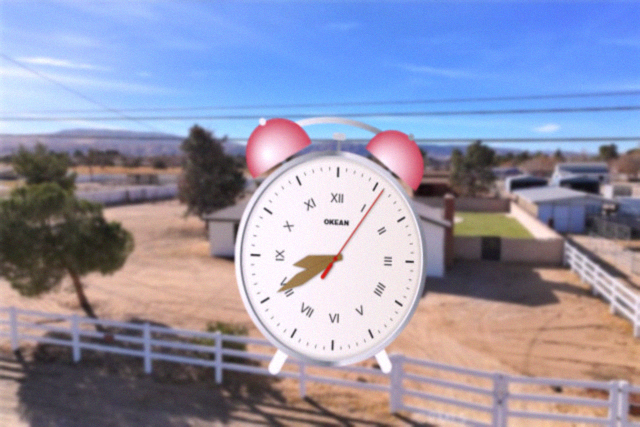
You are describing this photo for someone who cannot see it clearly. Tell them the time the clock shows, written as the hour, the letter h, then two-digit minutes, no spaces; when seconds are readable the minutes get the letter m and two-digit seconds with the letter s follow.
8h40m06s
